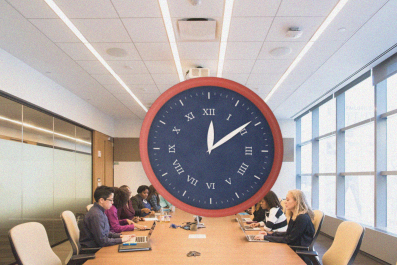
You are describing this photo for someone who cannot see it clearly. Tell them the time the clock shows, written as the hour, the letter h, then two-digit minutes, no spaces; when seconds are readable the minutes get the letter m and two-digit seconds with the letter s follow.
12h09
